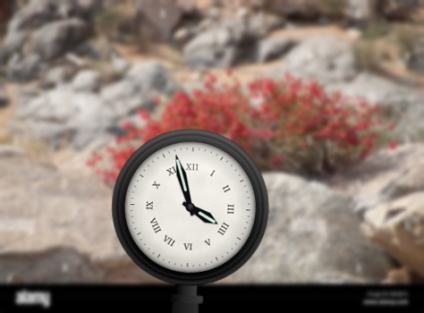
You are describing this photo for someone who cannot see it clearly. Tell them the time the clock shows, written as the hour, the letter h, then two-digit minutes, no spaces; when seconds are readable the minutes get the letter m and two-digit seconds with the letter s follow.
3h57
